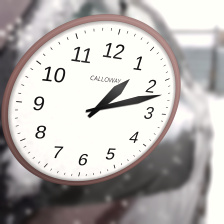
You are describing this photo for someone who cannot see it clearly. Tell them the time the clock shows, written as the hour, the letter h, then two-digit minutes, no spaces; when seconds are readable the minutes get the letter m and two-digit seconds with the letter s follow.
1h12
